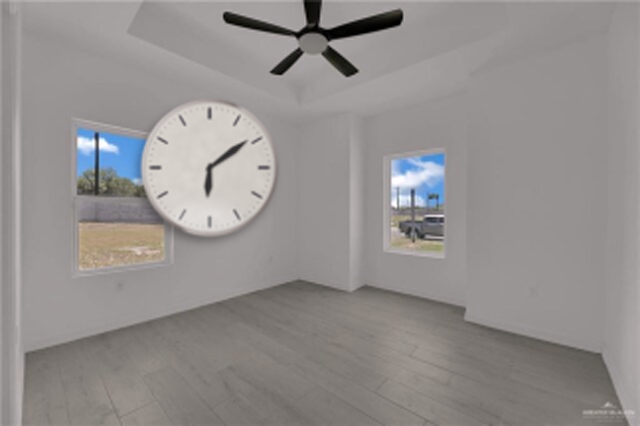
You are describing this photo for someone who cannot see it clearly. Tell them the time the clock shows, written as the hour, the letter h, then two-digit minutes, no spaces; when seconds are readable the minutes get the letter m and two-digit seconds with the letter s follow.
6h09
